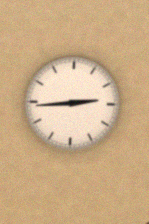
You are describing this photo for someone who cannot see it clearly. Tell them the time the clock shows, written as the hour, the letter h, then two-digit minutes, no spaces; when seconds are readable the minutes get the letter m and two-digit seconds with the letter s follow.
2h44
